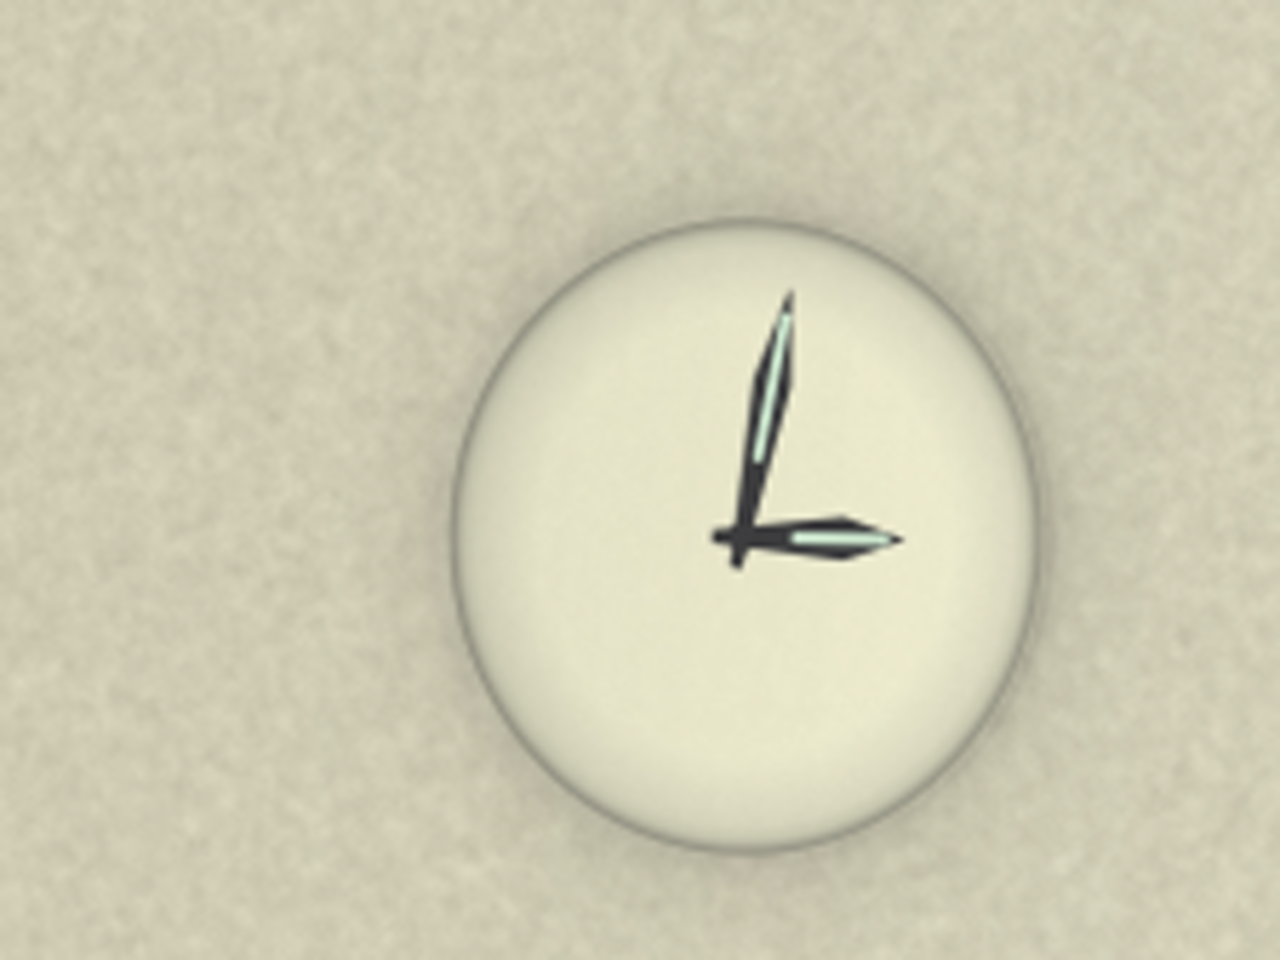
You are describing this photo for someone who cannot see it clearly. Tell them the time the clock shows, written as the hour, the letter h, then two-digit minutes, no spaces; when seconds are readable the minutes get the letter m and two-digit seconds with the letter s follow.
3h02
